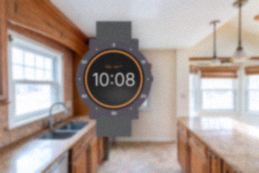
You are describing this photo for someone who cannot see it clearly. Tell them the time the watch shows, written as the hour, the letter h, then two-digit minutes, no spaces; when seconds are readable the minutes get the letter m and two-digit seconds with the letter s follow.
10h08
